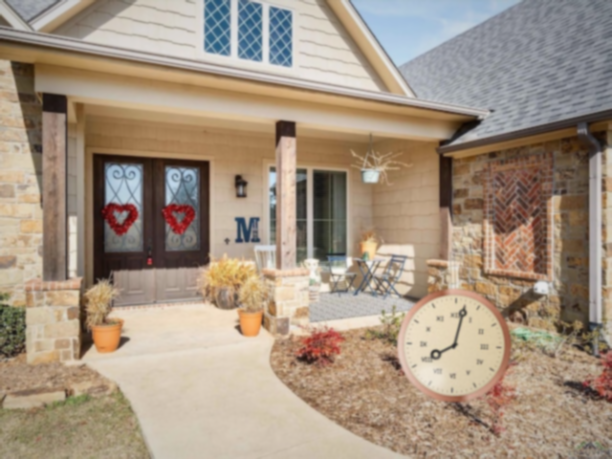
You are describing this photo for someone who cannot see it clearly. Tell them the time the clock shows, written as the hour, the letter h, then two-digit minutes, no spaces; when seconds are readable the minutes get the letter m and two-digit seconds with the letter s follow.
8h02
